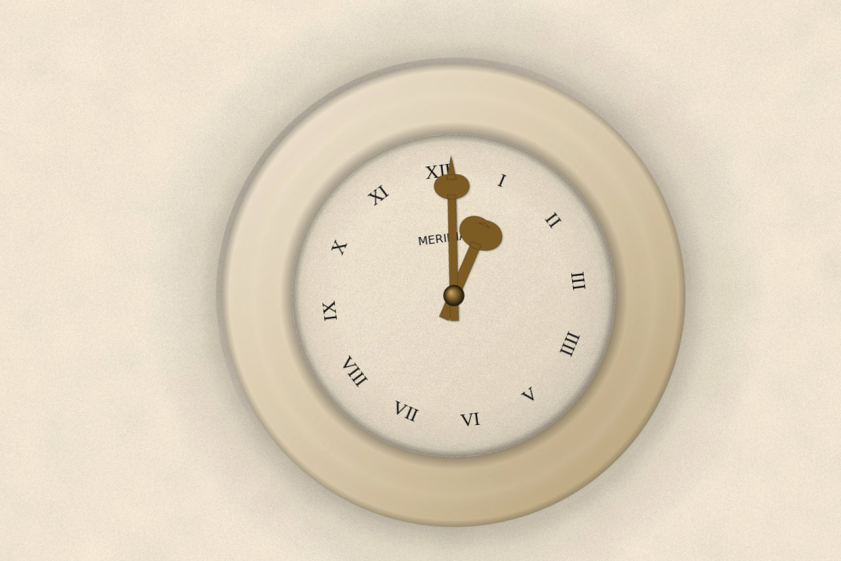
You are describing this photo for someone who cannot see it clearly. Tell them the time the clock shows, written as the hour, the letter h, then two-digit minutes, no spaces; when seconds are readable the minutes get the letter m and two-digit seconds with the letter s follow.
1h01
